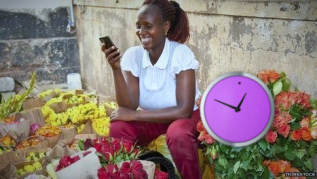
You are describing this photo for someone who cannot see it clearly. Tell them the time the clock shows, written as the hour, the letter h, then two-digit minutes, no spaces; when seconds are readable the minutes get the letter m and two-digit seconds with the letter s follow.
12h48
